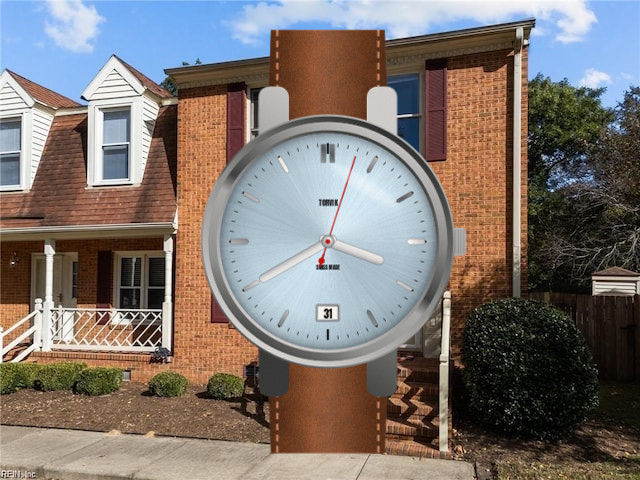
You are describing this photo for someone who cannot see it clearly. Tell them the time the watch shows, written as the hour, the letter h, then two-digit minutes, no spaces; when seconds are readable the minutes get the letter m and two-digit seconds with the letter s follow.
3h40m03s
